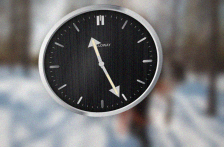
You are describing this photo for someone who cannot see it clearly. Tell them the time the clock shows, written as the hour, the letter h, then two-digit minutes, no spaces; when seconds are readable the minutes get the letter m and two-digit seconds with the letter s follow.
11h26
